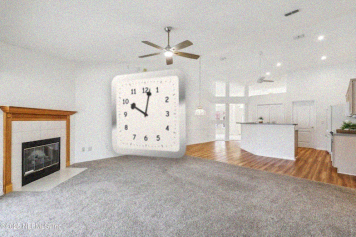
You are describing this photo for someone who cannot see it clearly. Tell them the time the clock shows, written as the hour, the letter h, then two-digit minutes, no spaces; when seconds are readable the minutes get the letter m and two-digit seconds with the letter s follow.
10h02
